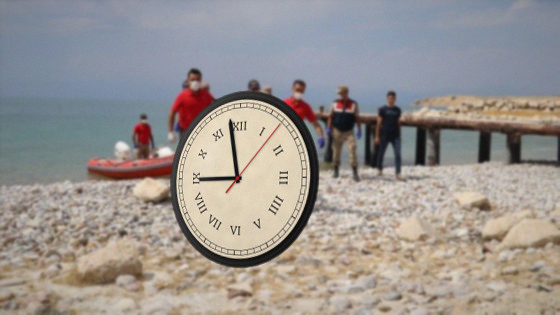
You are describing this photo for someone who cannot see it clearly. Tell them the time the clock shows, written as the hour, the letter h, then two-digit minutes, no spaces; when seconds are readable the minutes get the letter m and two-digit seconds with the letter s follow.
8h58m07s
